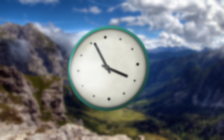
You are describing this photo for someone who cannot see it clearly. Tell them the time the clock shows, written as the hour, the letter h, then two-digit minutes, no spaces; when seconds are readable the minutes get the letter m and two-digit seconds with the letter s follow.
3h56
